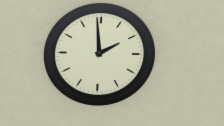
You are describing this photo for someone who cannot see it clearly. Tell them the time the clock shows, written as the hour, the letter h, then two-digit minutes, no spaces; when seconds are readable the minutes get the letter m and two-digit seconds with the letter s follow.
1h59
